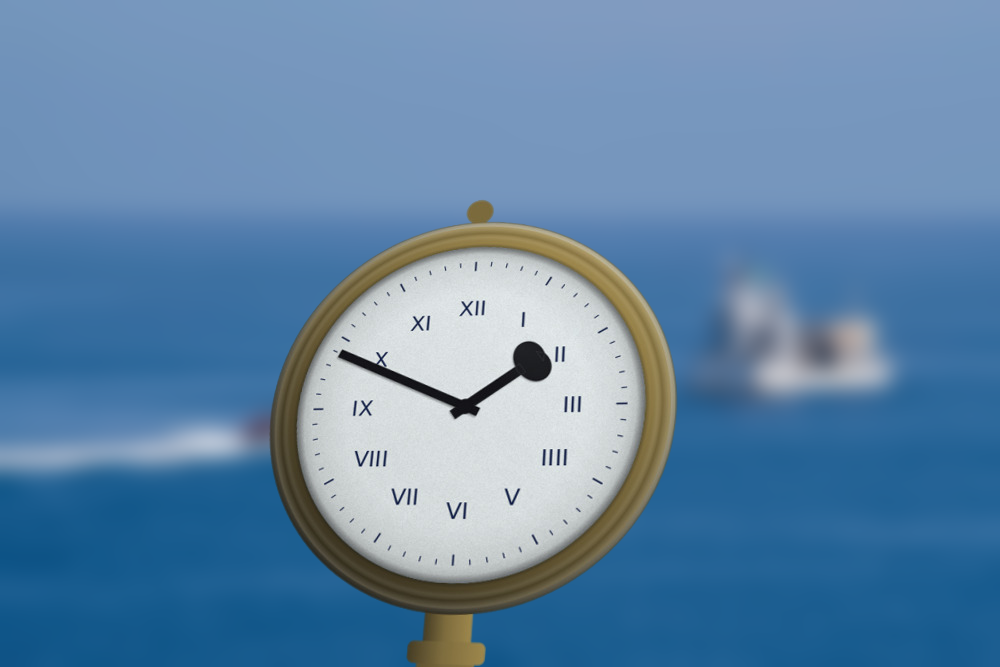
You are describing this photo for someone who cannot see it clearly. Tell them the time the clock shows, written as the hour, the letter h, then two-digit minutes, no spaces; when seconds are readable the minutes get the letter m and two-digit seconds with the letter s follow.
1h49
